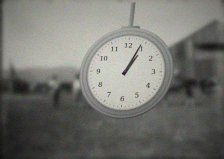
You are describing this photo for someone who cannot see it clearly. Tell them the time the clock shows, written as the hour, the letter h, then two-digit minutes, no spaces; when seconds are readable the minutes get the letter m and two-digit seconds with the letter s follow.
1h04
